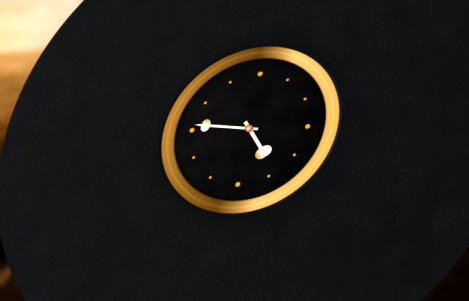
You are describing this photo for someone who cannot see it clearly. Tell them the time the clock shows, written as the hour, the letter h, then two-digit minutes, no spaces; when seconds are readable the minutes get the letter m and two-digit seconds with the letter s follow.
4h46
